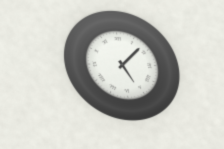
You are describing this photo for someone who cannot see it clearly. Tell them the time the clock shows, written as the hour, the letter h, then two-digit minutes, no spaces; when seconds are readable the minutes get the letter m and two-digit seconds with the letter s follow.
5h08
